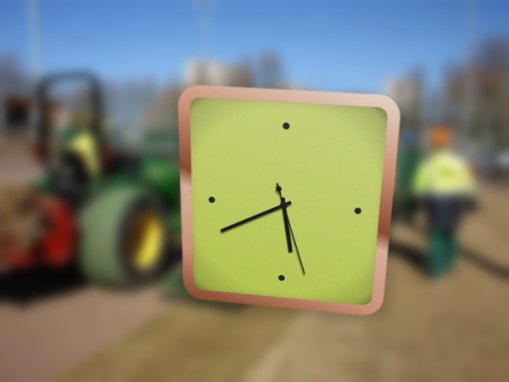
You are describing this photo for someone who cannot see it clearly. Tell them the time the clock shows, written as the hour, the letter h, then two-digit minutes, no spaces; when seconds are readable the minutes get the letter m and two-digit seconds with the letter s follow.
5h40m27s
